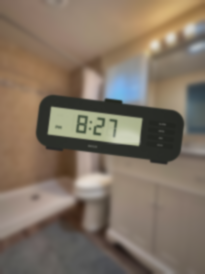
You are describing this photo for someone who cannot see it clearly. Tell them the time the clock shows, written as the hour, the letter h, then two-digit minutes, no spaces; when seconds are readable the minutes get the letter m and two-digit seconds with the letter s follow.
8h27
